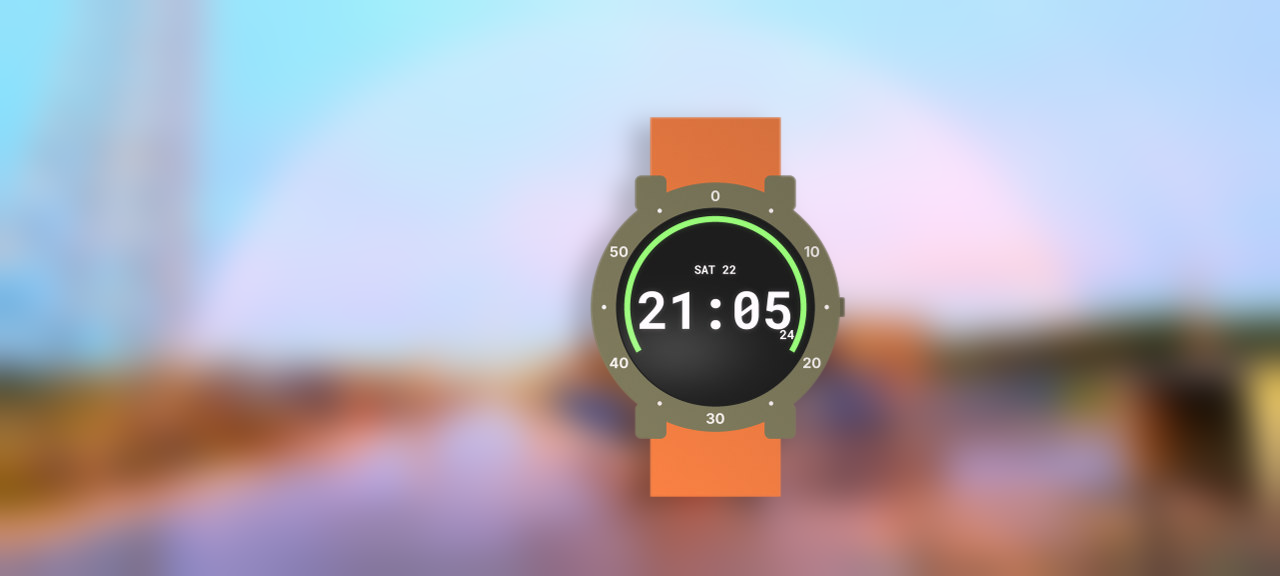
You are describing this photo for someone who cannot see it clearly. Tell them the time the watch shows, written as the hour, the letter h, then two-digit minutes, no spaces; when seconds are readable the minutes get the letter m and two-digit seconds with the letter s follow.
21h05m24s
